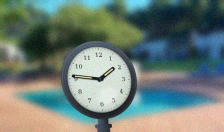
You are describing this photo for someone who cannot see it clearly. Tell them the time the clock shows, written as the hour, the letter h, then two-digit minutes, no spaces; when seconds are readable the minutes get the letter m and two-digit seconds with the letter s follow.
1h46
